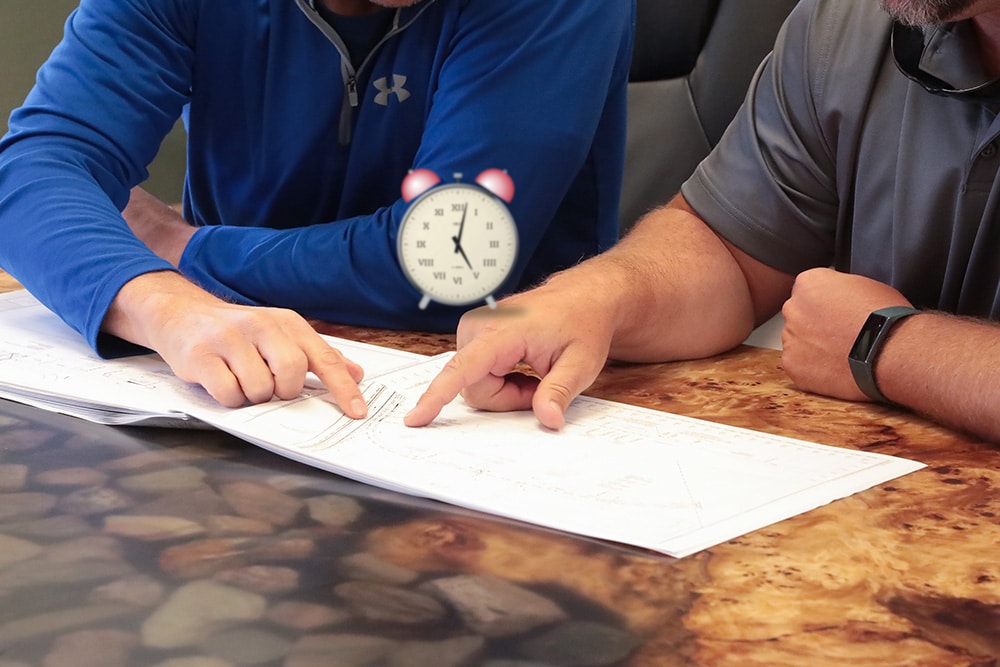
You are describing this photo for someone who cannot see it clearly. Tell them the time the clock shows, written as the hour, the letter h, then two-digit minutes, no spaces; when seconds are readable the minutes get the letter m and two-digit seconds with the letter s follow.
5h02
